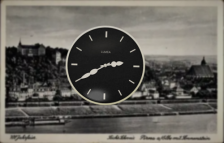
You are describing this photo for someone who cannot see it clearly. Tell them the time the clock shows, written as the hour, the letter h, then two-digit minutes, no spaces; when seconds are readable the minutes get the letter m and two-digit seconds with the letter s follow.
2h40
